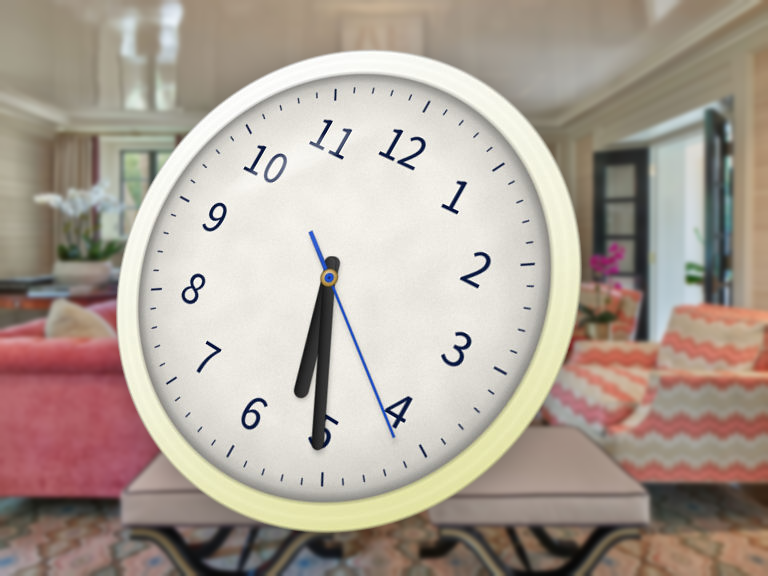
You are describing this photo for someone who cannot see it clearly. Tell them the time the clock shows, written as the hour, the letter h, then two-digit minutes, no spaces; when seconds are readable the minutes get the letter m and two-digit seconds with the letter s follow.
5h25m21s
